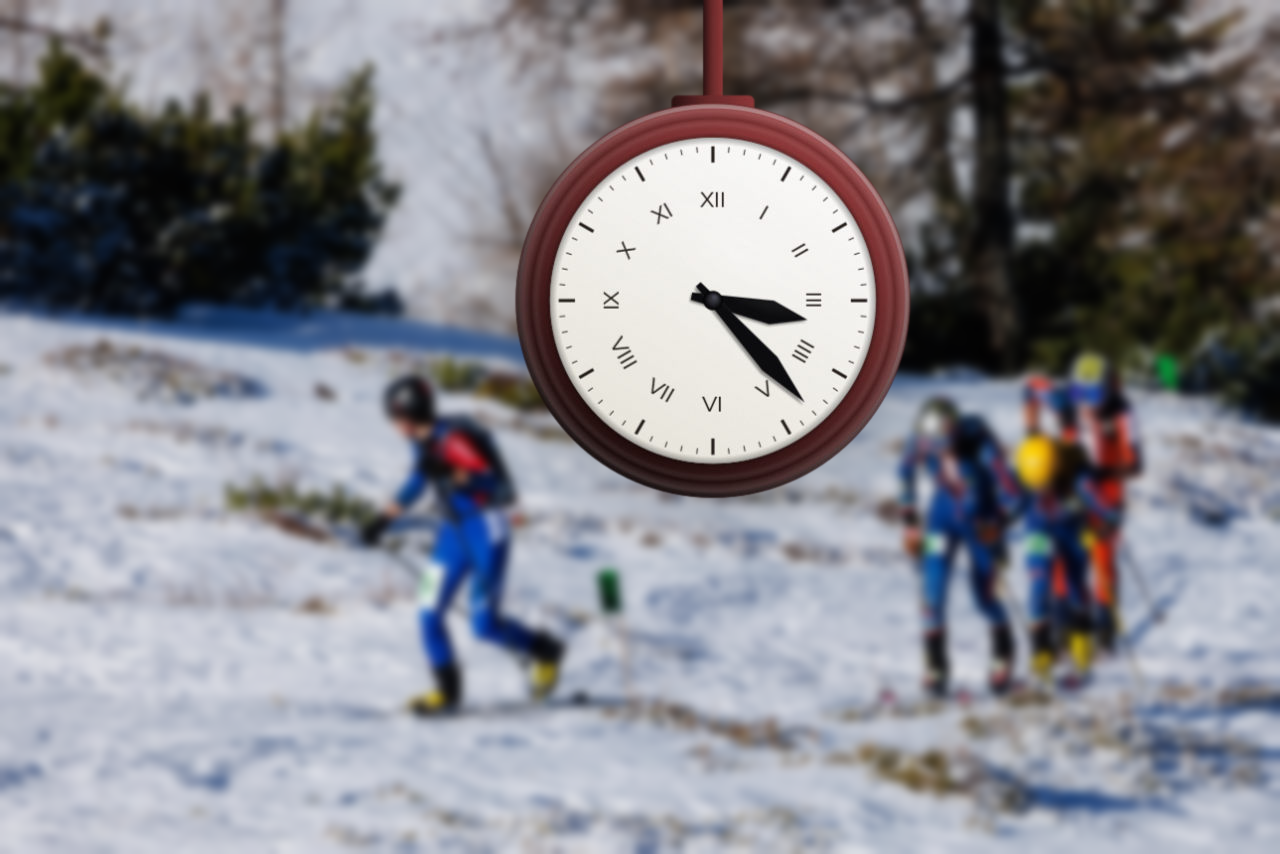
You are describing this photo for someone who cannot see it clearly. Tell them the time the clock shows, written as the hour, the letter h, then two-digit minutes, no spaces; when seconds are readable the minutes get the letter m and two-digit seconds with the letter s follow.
3h23
